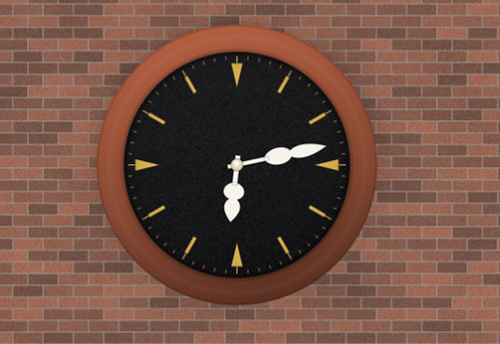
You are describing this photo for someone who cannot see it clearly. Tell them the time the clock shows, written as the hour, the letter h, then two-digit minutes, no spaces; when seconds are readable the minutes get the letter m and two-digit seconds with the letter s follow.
6h13
